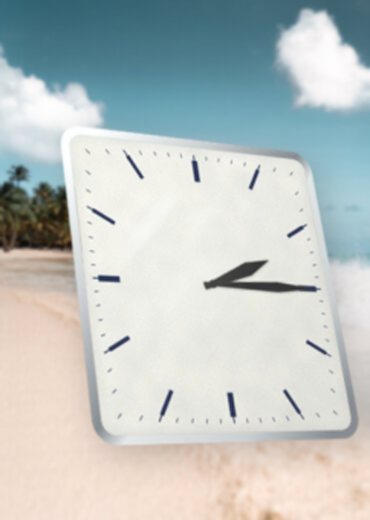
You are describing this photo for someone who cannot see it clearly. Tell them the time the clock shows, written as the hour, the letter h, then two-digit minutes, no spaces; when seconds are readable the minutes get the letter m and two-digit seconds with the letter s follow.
2h15
